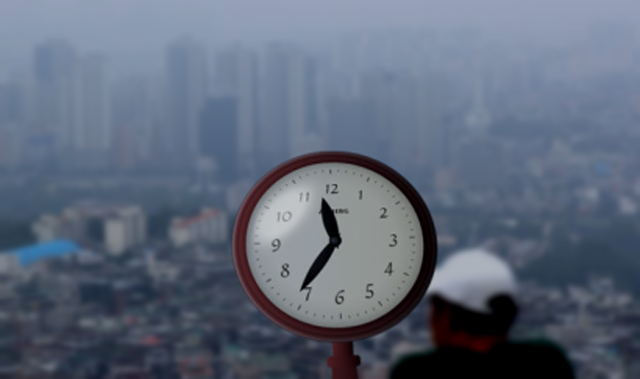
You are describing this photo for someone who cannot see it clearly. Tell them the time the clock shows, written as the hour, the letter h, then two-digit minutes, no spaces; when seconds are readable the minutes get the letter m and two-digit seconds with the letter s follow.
11h36
